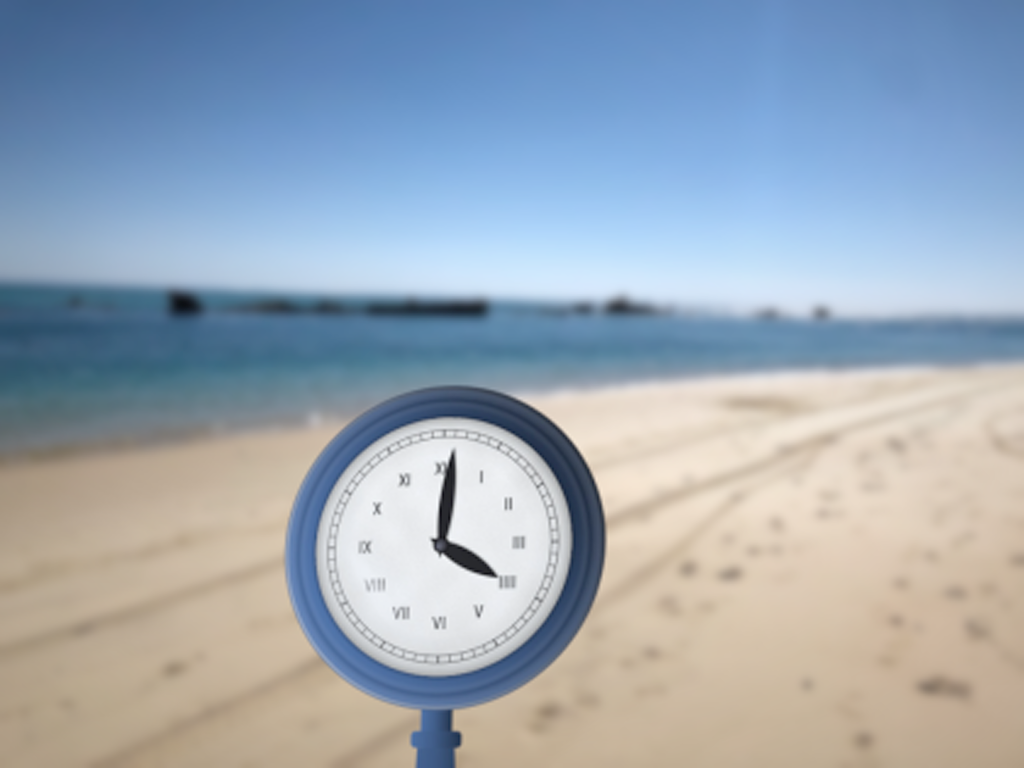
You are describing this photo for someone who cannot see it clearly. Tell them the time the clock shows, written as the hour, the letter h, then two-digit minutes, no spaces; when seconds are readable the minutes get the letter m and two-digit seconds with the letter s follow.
4h01
